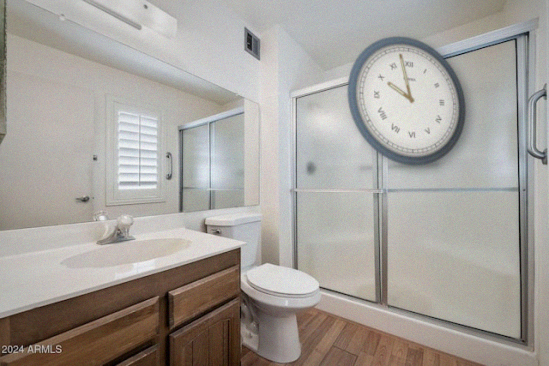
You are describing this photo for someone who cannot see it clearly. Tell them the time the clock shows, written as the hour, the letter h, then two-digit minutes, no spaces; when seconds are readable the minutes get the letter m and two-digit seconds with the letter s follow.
9h58
